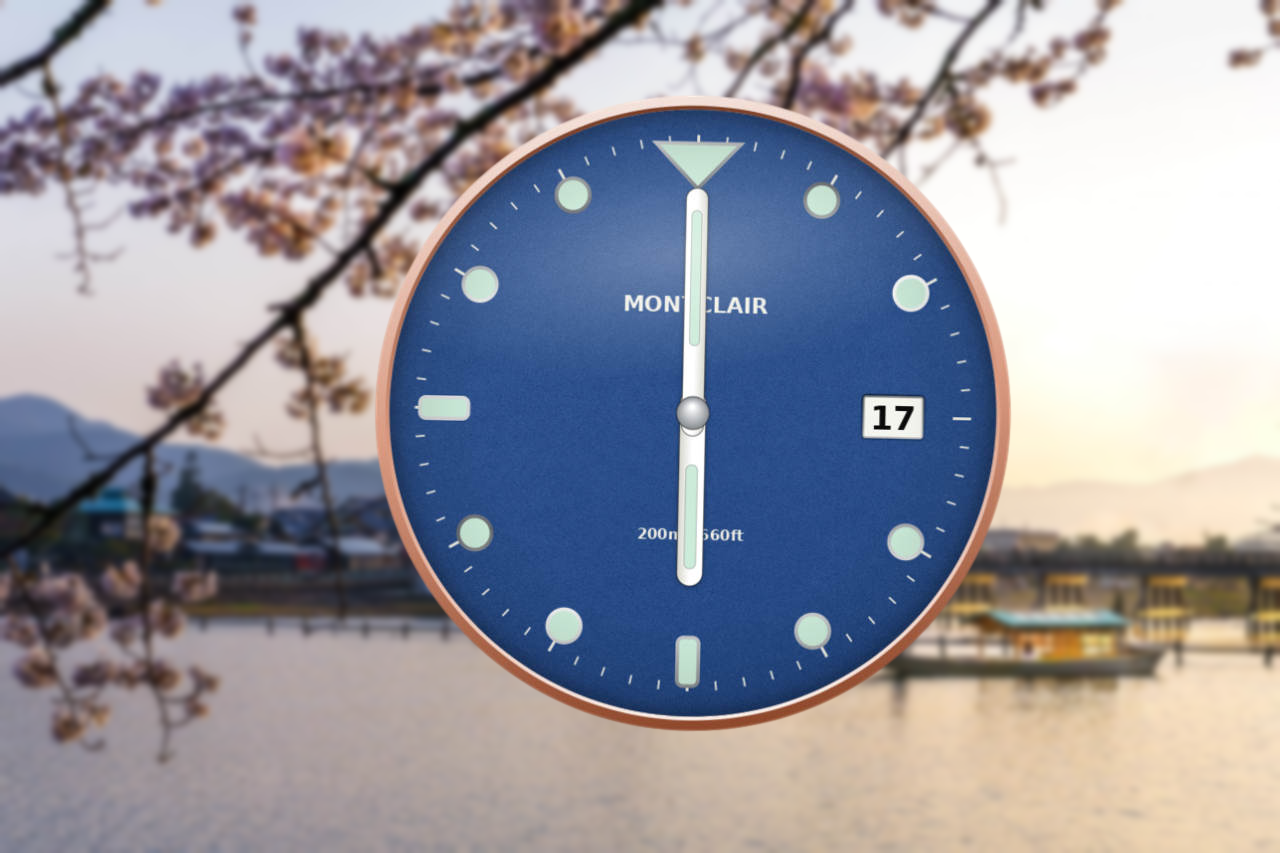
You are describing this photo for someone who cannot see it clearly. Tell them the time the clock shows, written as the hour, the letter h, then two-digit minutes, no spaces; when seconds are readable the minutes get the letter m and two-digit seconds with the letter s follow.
6h00
